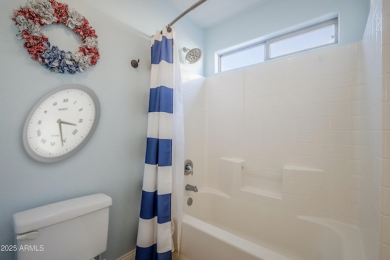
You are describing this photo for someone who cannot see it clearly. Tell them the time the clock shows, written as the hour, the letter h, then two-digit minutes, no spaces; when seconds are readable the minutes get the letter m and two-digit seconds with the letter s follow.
3h26
